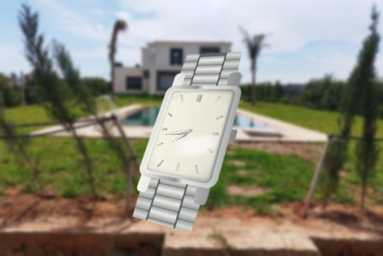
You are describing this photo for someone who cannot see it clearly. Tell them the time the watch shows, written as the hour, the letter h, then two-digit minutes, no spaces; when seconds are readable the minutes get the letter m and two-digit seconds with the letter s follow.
7h43
